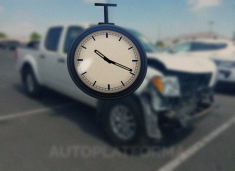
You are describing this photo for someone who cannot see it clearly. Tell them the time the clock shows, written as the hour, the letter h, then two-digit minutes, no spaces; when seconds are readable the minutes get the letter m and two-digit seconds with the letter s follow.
10h19
